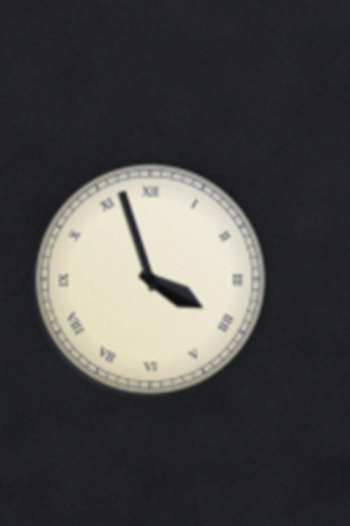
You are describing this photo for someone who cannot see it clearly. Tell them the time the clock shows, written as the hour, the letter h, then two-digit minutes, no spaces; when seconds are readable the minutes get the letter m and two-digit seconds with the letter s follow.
3h57
